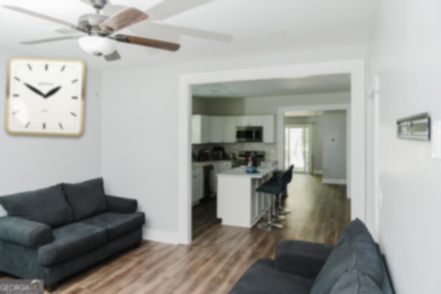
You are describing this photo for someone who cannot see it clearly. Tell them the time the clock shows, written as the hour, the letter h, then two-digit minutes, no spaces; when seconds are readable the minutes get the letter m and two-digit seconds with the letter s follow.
1h50
